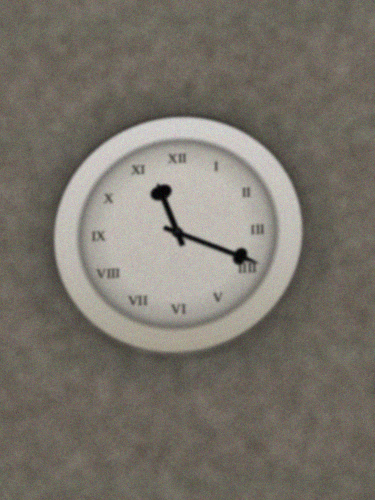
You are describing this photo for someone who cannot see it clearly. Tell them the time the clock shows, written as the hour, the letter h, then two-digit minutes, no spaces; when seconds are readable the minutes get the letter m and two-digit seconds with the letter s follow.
11h19
